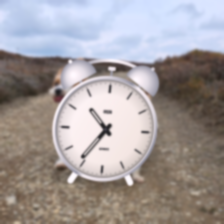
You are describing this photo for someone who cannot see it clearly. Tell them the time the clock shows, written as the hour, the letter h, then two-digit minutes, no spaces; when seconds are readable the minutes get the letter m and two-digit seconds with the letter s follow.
10h36
